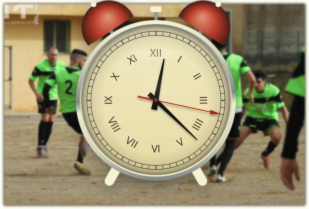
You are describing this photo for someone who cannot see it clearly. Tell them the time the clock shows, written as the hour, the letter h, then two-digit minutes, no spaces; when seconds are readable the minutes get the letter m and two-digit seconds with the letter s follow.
12h22m17s
